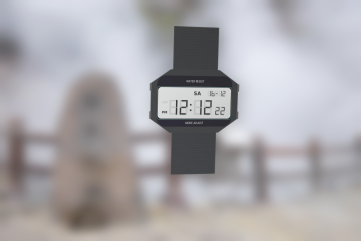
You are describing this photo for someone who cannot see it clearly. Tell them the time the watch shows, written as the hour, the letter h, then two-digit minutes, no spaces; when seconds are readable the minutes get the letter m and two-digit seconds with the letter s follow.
12h12m22s
